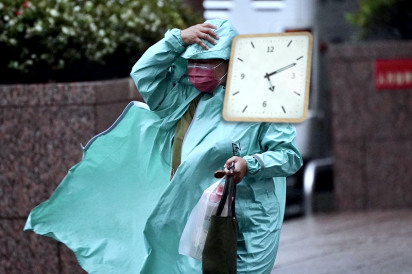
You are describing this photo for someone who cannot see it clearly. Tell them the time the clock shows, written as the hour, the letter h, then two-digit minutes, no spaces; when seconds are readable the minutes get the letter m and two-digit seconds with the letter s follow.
5h11
